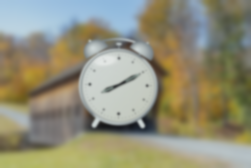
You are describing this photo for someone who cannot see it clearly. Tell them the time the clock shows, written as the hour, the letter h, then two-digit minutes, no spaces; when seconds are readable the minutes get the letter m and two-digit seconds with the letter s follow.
8h10
